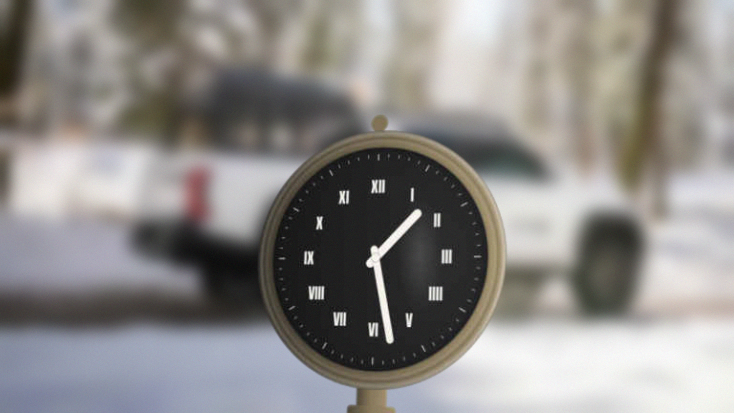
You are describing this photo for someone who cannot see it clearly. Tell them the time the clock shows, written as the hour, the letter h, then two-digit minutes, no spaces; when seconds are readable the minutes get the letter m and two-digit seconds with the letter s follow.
1h28
